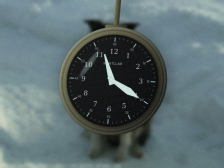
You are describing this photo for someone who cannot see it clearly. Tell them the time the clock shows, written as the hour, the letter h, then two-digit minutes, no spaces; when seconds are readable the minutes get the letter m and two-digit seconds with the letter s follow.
11h20
